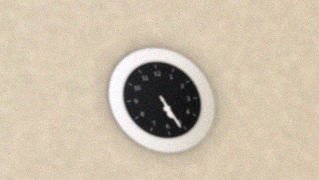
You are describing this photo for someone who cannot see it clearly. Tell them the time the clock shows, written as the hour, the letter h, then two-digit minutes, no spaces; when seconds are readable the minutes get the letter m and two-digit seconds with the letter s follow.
5h26
